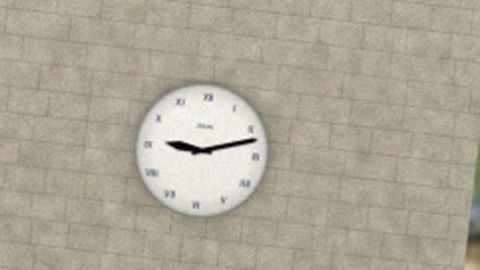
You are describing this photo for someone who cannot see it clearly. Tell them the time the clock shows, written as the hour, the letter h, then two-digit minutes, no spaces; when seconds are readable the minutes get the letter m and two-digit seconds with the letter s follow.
9h12
